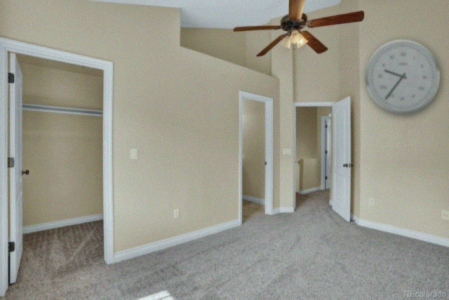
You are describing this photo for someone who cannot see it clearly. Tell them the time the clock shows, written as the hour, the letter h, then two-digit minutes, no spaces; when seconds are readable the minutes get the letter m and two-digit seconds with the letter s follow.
9h36
